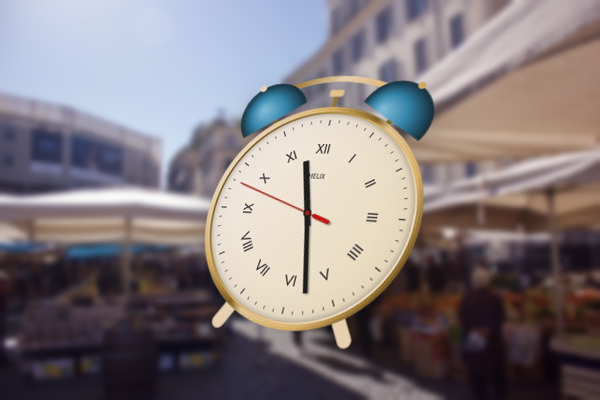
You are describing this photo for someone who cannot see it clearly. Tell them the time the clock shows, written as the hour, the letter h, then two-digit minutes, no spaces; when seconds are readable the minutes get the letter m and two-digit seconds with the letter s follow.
11h27m48s
